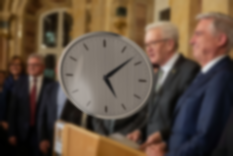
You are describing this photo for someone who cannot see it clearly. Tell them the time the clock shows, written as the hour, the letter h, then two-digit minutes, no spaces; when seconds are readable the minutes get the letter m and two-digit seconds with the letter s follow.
5h08
